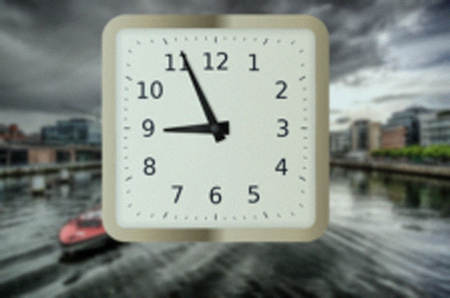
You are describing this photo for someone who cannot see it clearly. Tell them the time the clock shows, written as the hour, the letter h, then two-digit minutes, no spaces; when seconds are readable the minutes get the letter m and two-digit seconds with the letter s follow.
8h56
